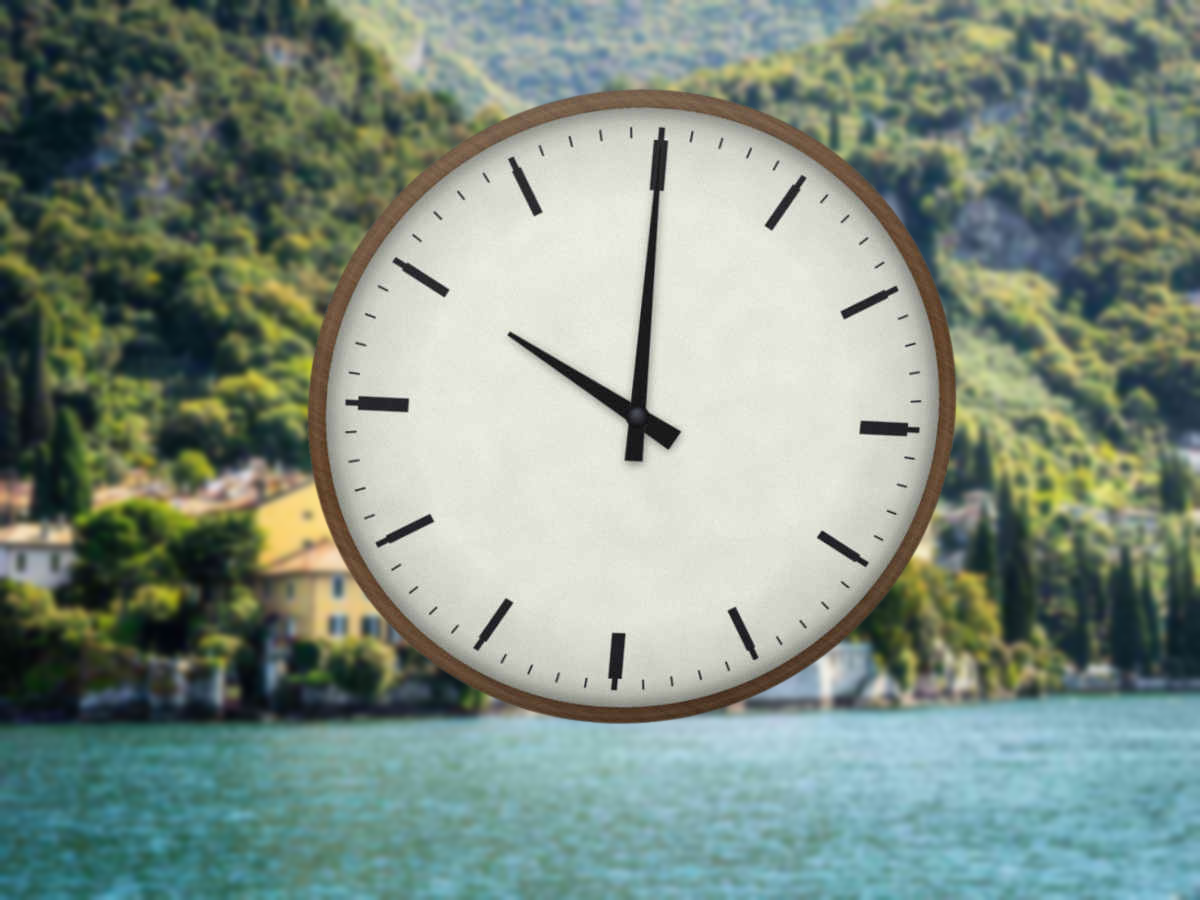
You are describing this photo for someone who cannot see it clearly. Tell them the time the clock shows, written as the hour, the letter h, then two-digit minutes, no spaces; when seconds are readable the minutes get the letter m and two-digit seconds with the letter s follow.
10h00
